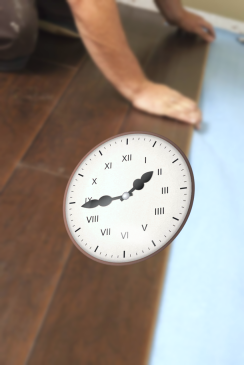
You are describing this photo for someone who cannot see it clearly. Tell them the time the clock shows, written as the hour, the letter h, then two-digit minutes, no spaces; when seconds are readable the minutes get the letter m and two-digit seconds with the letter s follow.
1h44
